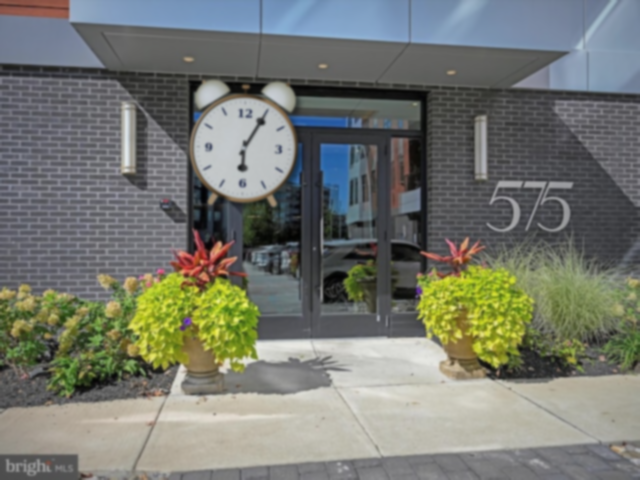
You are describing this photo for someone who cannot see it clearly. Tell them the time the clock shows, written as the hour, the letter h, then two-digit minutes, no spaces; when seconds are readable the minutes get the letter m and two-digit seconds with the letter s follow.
6h05
